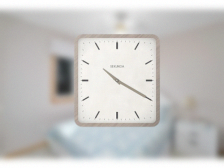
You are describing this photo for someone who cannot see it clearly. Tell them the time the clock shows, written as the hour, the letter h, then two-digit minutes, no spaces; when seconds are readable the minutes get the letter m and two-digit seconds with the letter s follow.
10h20
